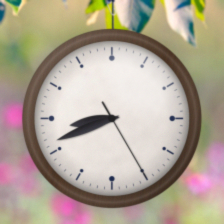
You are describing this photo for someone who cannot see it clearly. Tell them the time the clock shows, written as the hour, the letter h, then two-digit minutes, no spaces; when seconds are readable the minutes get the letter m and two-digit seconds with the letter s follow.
8h41m25s
